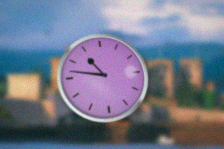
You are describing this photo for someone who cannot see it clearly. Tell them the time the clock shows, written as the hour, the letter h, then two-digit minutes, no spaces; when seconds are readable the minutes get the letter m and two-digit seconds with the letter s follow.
10h47
